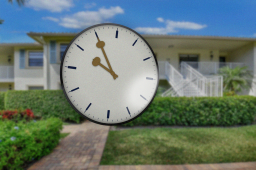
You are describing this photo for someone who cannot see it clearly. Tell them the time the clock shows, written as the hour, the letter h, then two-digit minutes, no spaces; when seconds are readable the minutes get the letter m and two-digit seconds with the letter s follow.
9h55
